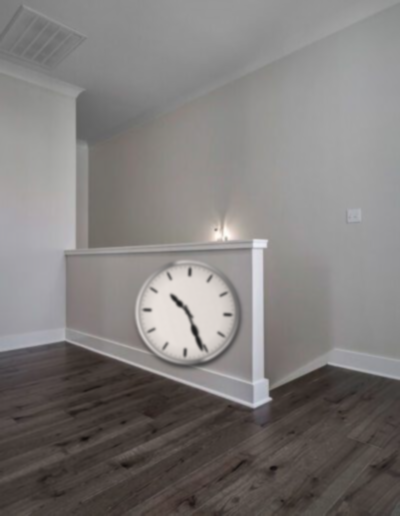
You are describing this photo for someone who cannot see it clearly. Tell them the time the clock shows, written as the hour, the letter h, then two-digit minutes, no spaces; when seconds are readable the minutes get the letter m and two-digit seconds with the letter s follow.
10h26
